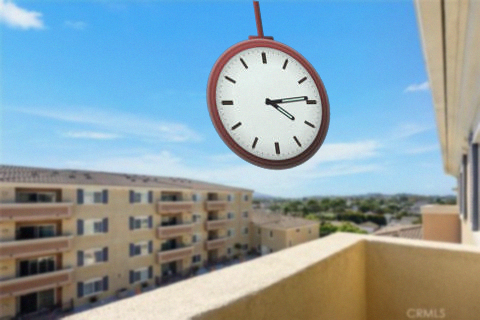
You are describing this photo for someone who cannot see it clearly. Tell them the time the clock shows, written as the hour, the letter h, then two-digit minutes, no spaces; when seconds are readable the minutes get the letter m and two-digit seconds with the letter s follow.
4h14
